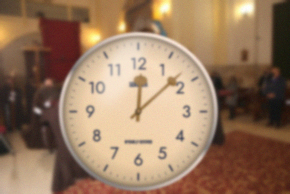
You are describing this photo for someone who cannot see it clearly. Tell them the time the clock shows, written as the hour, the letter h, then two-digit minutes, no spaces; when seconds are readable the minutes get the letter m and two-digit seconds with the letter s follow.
12h08
